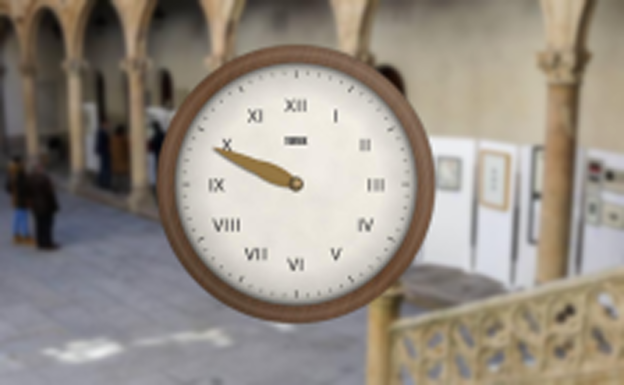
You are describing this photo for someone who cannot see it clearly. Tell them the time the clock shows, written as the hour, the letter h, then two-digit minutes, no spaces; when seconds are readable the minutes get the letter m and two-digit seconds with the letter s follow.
9h49
